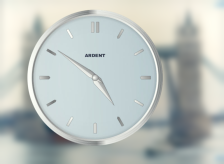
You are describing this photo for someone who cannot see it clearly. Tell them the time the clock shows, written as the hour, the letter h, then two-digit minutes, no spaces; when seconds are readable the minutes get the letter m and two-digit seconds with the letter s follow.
4h51
